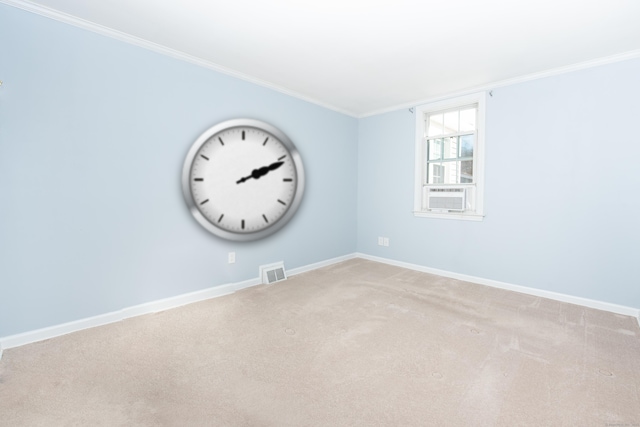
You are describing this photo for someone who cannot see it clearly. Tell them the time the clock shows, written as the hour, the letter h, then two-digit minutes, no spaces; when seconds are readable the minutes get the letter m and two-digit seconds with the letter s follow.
2h11
